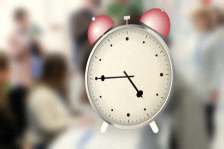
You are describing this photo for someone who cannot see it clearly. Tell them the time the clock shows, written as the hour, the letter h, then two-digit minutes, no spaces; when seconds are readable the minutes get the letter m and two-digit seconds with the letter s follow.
4h45
